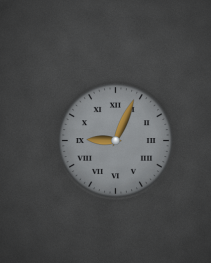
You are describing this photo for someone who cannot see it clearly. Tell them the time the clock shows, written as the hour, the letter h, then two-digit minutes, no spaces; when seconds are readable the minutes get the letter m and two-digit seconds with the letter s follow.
9h04
